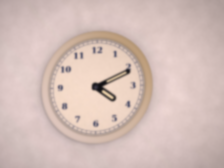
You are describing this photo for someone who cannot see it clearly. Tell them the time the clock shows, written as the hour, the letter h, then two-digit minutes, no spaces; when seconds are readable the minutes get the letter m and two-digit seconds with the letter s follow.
4h11
